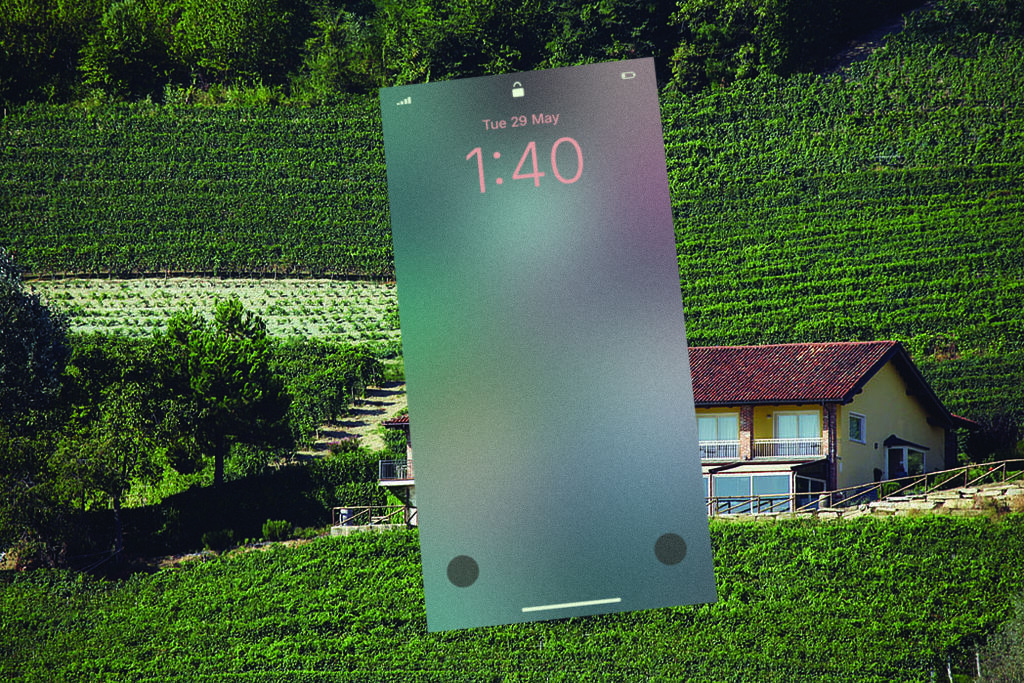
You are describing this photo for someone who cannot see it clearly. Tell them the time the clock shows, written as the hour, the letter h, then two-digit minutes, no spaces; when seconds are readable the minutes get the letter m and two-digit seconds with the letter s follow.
1h40
